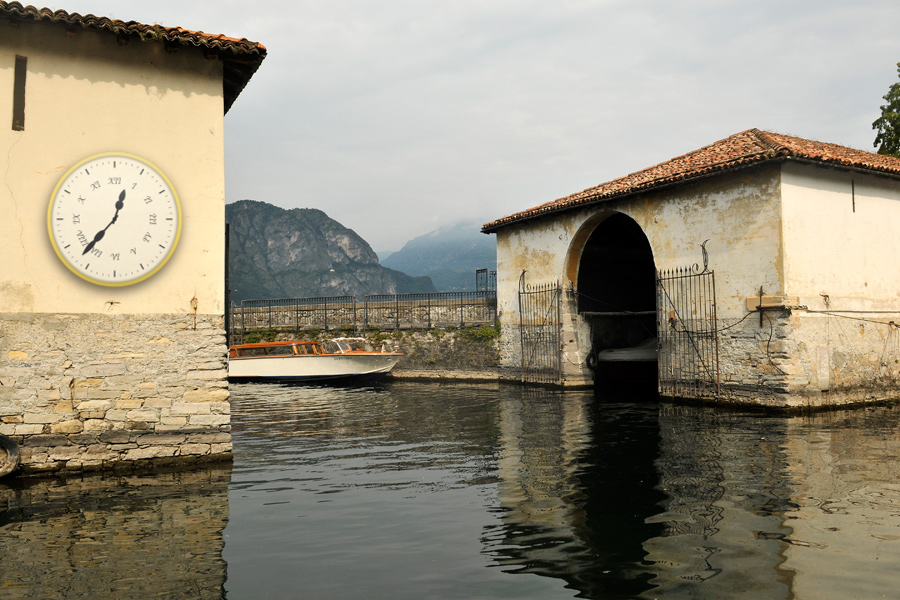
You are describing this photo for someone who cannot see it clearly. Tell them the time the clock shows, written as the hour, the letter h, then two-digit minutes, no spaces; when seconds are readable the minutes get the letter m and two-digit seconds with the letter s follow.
12h37
